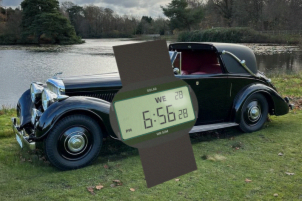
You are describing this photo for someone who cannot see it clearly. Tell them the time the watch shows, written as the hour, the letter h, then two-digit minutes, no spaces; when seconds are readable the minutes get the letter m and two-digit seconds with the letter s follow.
6h56m28s
